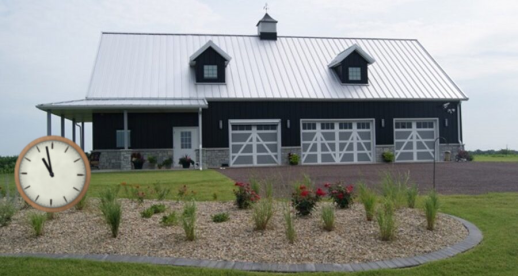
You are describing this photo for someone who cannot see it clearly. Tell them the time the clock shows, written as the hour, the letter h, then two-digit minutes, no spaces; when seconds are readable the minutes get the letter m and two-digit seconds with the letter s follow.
10h58
